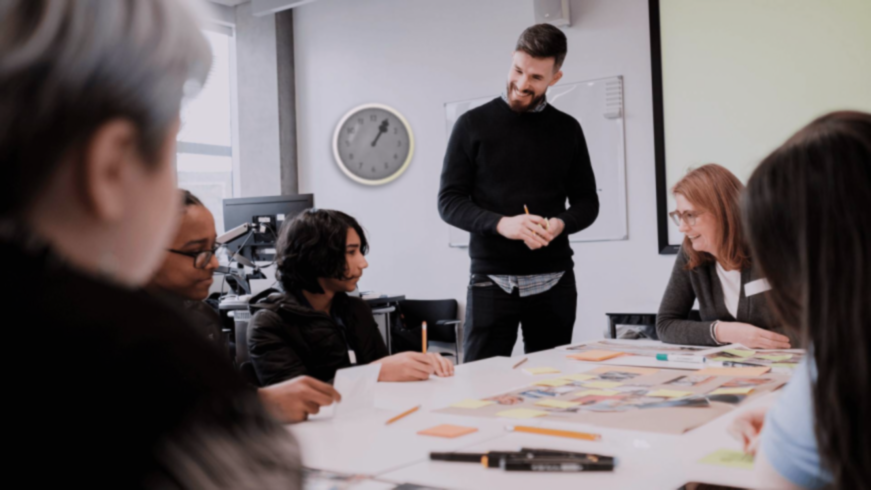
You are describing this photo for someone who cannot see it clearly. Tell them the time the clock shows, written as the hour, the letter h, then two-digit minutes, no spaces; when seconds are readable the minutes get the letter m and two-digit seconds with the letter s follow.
1h05
